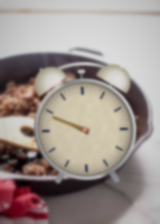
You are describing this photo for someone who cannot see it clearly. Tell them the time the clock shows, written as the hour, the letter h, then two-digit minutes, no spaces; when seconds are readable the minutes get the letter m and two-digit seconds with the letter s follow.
9h49
